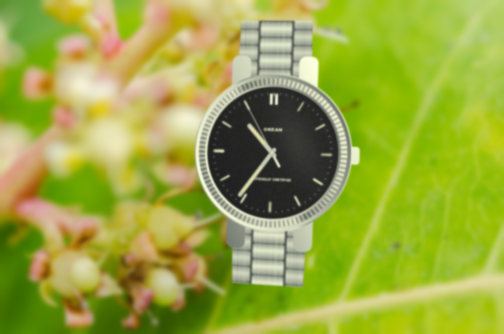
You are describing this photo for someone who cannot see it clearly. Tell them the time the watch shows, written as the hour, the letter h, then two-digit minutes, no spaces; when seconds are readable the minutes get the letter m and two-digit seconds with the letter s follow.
10h35m55s
